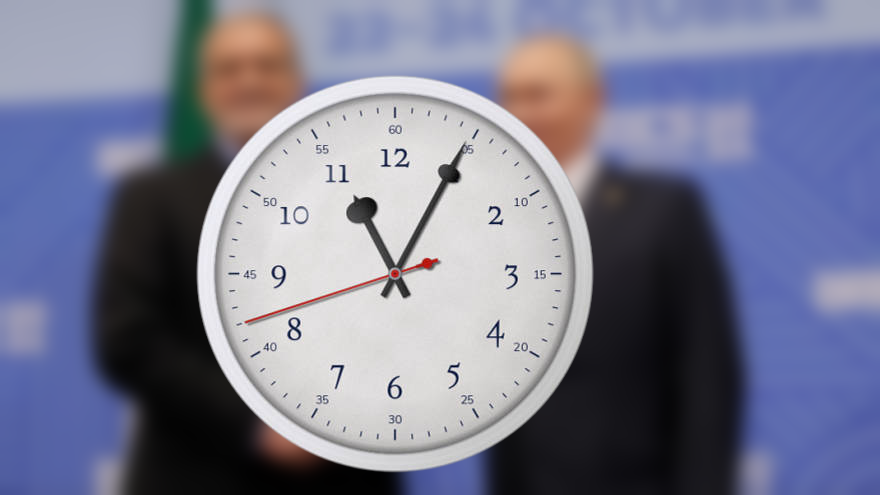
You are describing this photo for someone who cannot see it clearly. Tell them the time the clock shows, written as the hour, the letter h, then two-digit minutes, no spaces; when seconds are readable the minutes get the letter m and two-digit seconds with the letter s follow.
11h04m42s
